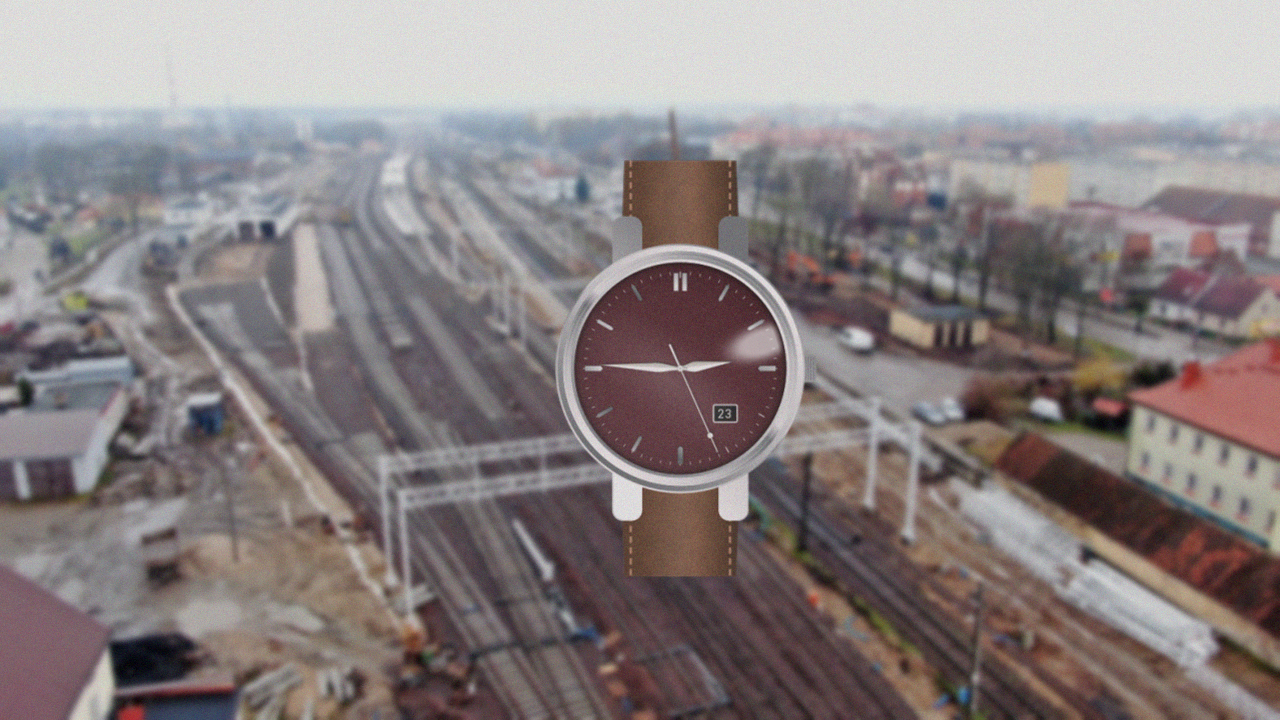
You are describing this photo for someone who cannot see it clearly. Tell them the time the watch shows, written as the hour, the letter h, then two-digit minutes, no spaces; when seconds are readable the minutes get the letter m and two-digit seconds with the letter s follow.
2h45m26s
